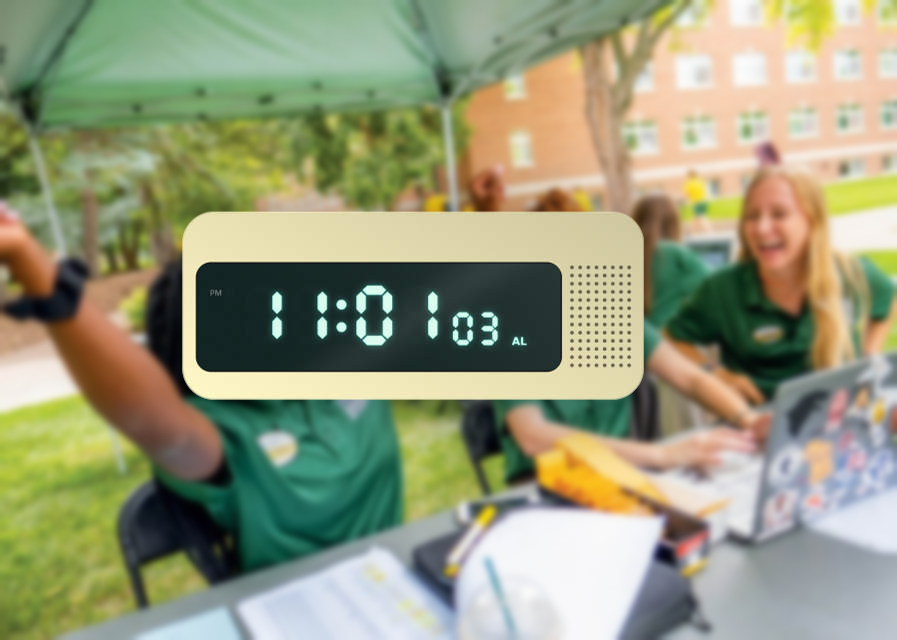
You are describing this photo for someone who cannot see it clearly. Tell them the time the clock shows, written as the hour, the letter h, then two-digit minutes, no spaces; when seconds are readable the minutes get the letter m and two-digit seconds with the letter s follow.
11h01m03s
